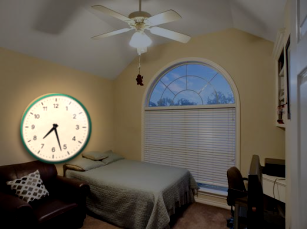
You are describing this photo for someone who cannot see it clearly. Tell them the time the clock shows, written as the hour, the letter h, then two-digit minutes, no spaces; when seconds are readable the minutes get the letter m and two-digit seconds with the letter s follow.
7h27
